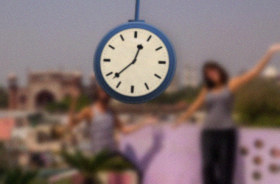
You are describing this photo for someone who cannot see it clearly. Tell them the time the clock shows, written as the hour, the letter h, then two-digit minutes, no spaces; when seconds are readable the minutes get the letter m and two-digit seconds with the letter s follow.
12h38
